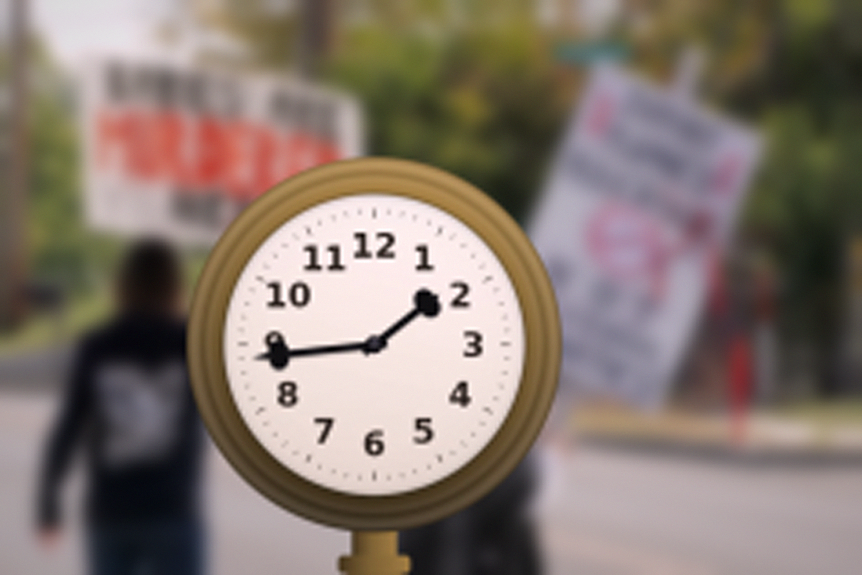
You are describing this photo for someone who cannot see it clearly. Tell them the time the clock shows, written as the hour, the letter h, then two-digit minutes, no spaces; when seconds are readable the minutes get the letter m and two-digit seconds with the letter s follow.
1h44
